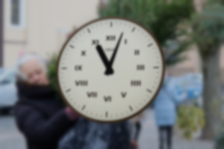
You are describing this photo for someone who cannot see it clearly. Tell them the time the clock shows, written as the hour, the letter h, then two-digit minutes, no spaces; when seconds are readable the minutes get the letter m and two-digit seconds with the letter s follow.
11h03
